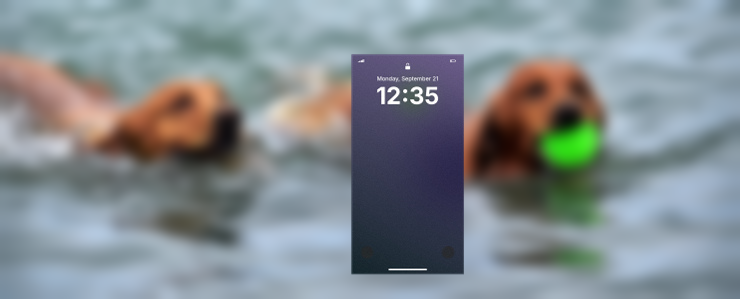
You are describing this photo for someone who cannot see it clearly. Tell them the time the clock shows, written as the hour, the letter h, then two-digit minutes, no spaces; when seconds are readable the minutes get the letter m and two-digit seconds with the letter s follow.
12h35
